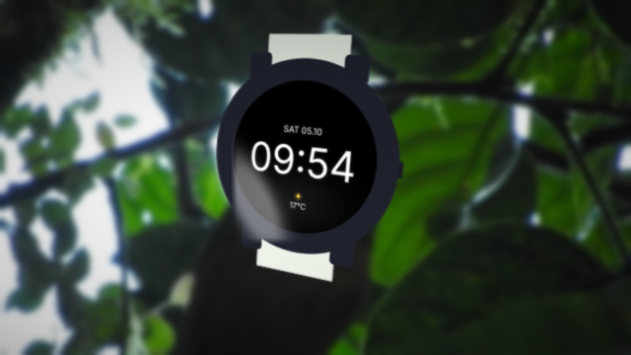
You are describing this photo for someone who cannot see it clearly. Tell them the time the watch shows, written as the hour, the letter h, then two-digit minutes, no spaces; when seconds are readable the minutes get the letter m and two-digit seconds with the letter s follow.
9h54
